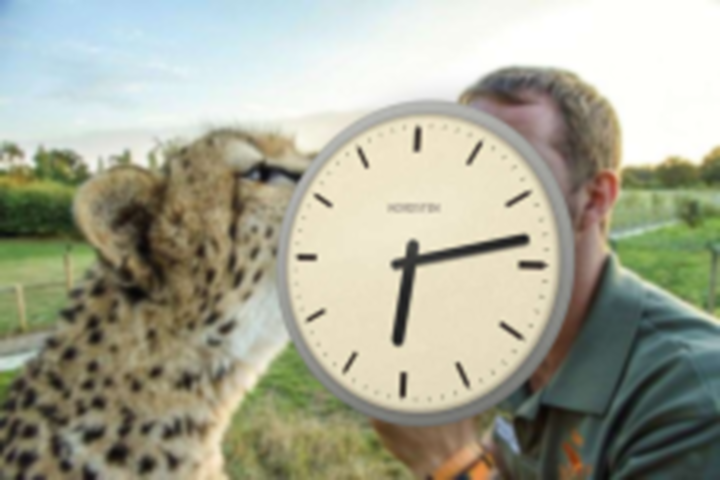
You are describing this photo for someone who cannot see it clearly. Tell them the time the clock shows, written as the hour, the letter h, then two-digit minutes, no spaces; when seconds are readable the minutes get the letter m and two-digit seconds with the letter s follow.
6h13
